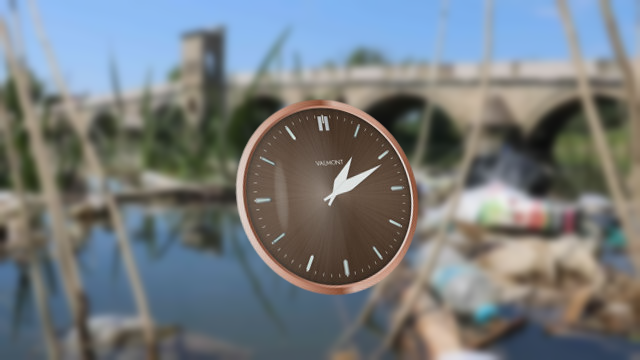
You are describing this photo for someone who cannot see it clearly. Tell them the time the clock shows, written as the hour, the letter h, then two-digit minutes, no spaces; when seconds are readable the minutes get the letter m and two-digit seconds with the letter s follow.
1h11
